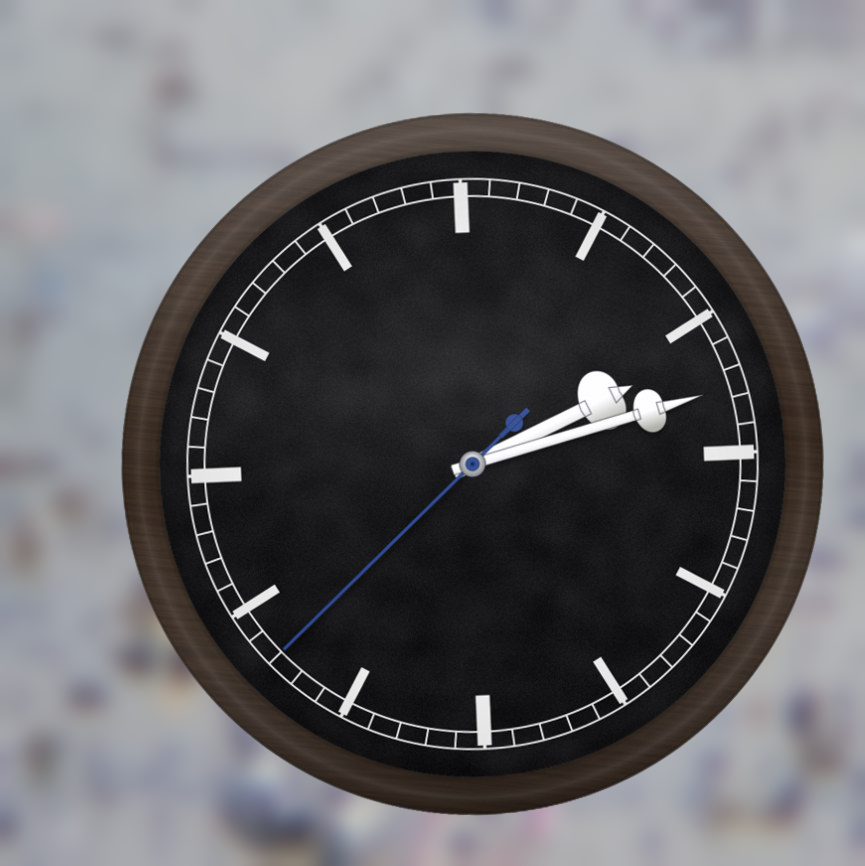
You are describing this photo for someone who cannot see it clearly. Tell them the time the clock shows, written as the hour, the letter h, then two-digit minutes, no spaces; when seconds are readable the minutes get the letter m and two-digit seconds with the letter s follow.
2h12m38s
